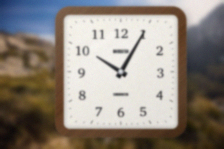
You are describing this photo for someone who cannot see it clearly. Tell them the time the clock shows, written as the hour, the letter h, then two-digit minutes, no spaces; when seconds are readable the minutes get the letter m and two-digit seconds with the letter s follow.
10h05
